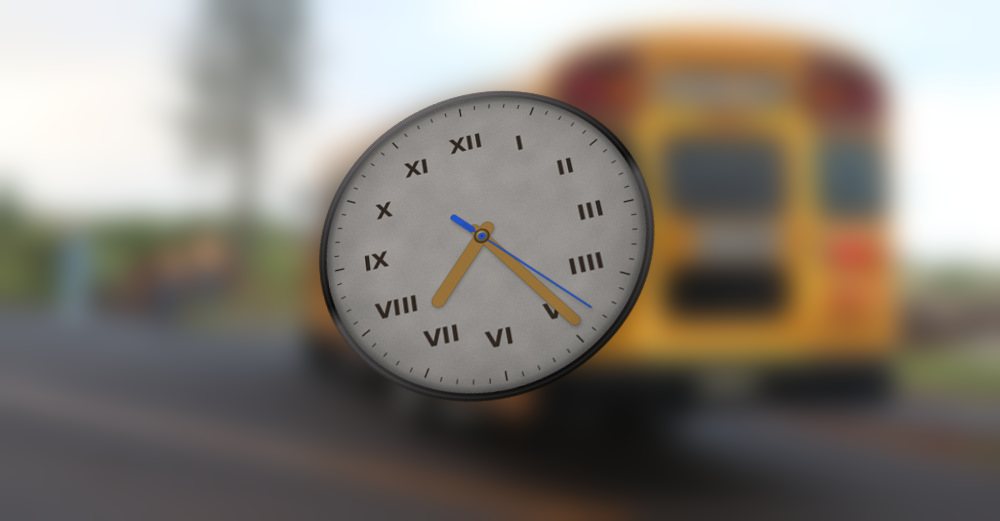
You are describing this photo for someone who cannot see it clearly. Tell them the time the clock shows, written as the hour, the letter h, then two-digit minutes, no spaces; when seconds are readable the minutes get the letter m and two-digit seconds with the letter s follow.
7h24m23s
